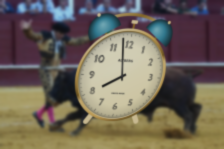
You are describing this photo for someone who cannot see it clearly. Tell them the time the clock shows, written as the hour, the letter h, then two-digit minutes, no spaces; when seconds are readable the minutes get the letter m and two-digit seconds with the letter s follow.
7h58
